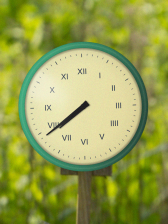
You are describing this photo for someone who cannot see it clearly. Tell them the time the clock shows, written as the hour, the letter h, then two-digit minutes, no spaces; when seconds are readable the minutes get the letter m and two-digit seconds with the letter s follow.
7h39
